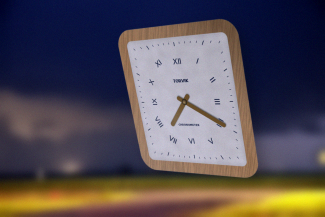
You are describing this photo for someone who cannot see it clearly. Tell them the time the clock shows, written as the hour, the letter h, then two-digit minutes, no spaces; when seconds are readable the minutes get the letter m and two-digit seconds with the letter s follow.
7h20
